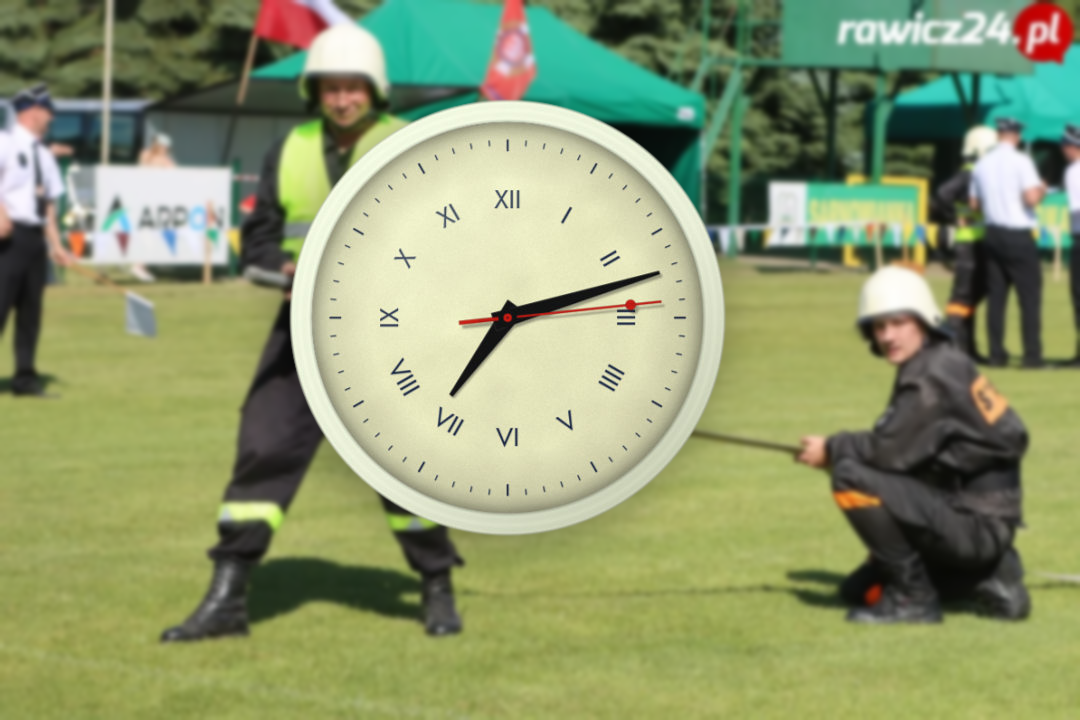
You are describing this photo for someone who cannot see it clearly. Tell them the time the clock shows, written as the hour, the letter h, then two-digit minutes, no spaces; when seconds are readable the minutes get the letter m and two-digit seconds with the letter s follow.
7h12m14s
